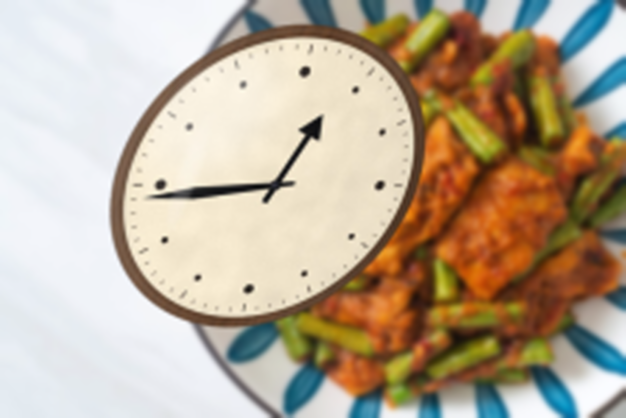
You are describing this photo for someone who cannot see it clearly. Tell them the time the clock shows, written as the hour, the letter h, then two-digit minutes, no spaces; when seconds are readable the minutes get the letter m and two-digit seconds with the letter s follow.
12h44
